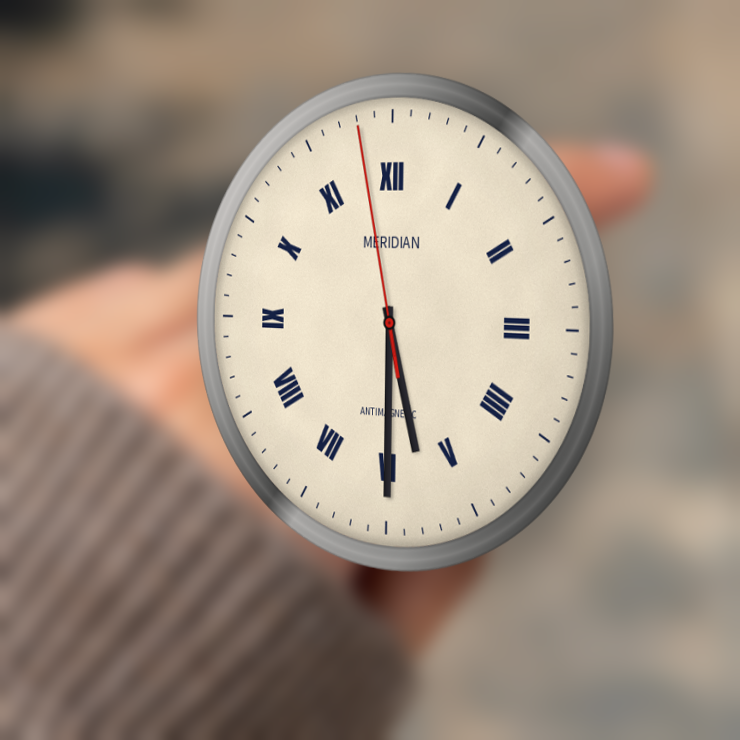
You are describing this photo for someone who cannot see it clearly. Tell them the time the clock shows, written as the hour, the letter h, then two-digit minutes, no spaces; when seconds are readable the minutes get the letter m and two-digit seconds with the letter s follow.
5h29m58s
